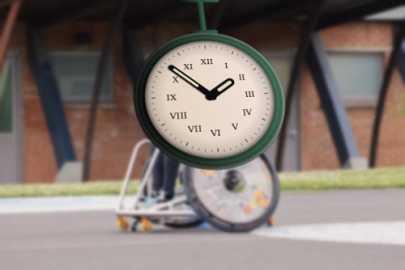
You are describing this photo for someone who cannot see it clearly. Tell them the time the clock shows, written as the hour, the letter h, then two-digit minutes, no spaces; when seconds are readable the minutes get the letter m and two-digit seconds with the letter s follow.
1h52
